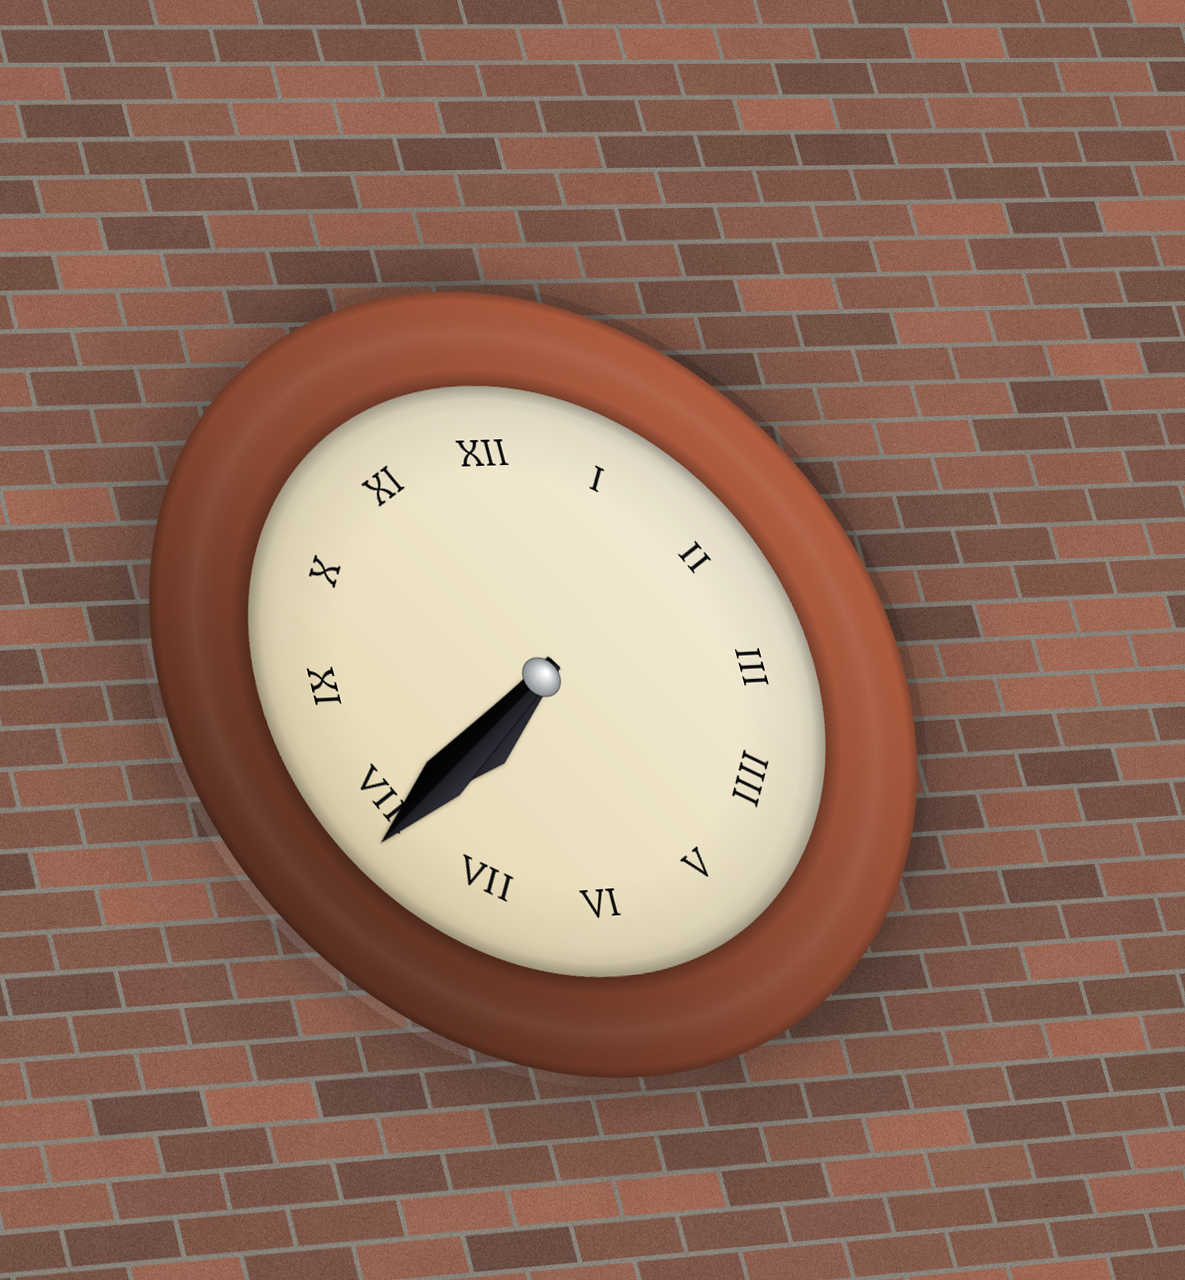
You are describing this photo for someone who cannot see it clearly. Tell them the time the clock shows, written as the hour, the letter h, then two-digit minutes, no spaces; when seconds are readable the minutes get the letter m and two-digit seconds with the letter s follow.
7h39
